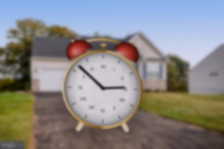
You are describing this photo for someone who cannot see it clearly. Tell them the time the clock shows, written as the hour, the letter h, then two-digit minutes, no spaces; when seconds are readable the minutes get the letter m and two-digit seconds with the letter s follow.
2h52
